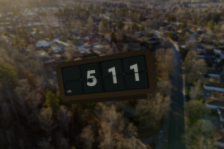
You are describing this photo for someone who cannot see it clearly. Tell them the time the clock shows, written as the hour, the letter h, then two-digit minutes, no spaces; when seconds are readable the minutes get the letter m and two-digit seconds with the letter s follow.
5h11
